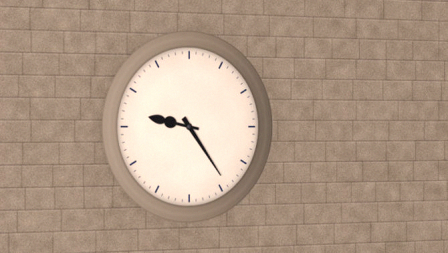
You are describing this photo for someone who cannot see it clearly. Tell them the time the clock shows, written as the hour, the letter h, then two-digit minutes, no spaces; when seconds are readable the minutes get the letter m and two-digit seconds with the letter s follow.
9h24
